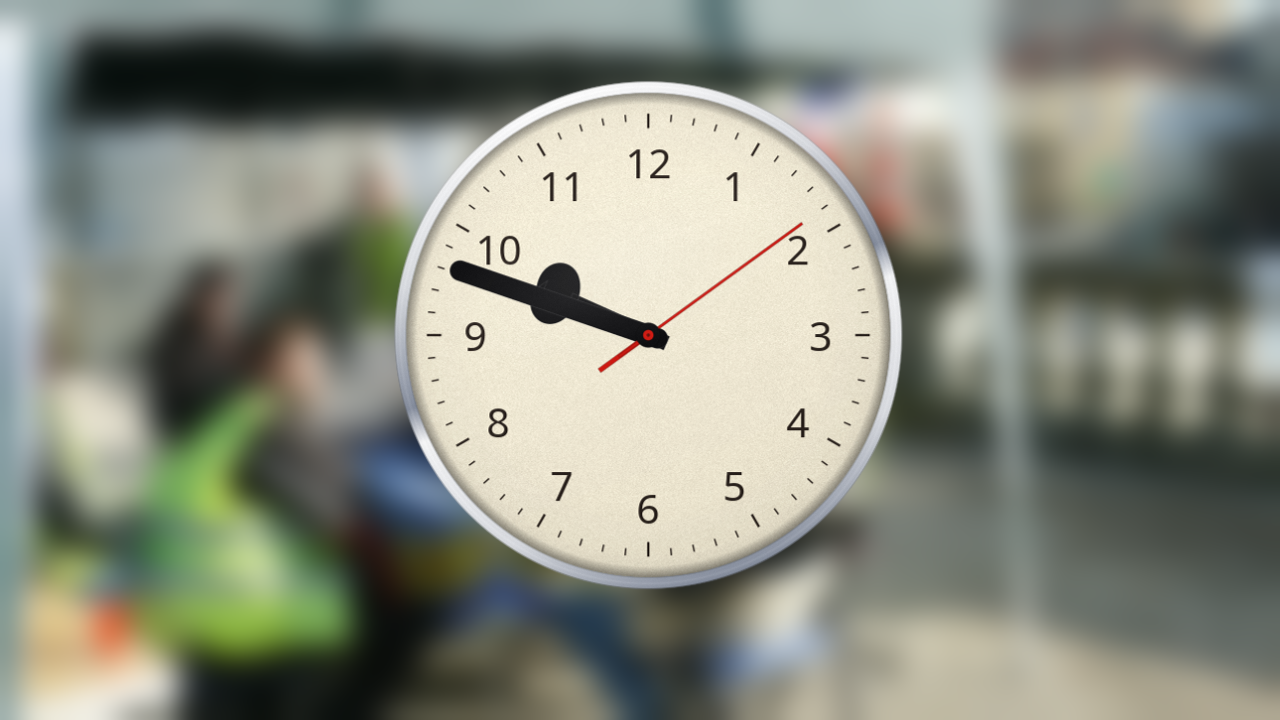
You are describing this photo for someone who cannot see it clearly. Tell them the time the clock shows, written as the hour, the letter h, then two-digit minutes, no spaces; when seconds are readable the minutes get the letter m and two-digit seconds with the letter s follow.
9h48m09s
